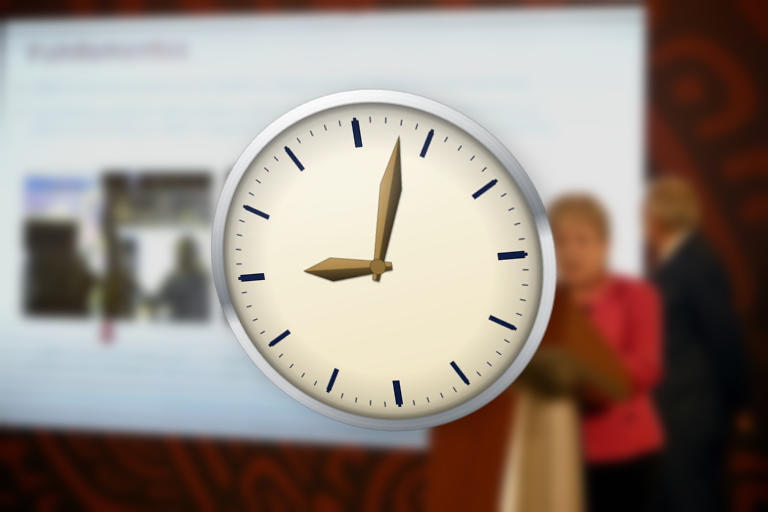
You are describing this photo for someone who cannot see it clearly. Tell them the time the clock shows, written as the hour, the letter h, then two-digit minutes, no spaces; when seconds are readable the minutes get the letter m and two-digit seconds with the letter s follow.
9h03
